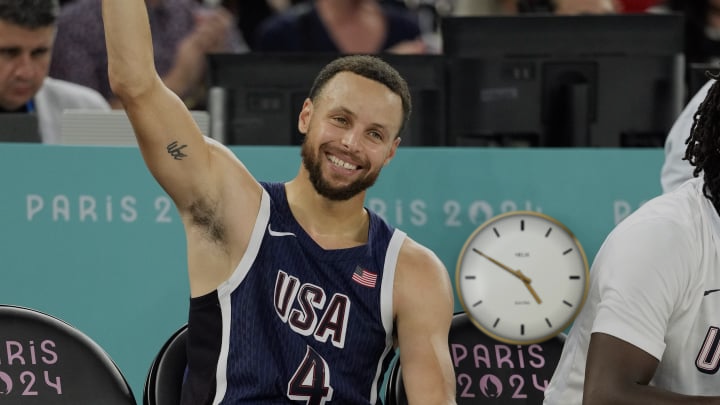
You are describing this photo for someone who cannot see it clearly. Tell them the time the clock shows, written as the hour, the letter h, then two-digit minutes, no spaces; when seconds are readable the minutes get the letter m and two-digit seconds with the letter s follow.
4h50
